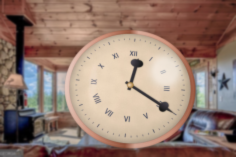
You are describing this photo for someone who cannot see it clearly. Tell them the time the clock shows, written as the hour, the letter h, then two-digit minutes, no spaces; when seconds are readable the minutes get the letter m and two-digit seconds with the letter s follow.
12h20
